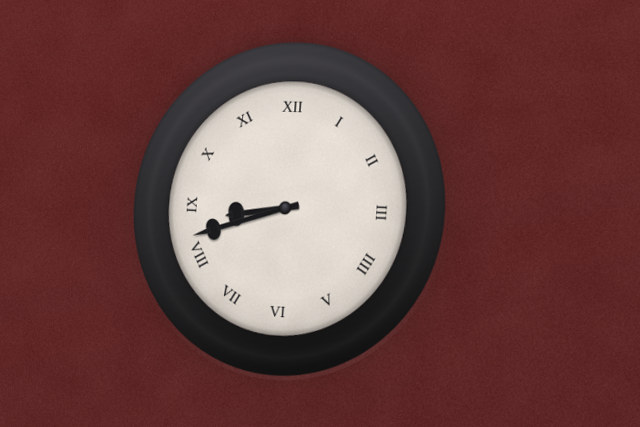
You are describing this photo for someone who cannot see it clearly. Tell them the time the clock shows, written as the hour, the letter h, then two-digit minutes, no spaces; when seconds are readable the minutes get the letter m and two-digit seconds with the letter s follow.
8h42
